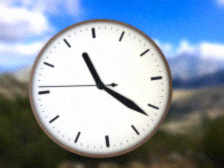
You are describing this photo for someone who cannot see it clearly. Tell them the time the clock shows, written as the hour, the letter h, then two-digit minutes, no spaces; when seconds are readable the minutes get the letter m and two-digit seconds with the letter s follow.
11h21m46s
